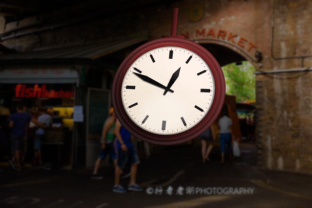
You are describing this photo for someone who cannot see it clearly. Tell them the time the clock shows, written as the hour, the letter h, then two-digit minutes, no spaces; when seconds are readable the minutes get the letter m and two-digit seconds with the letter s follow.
12h49
